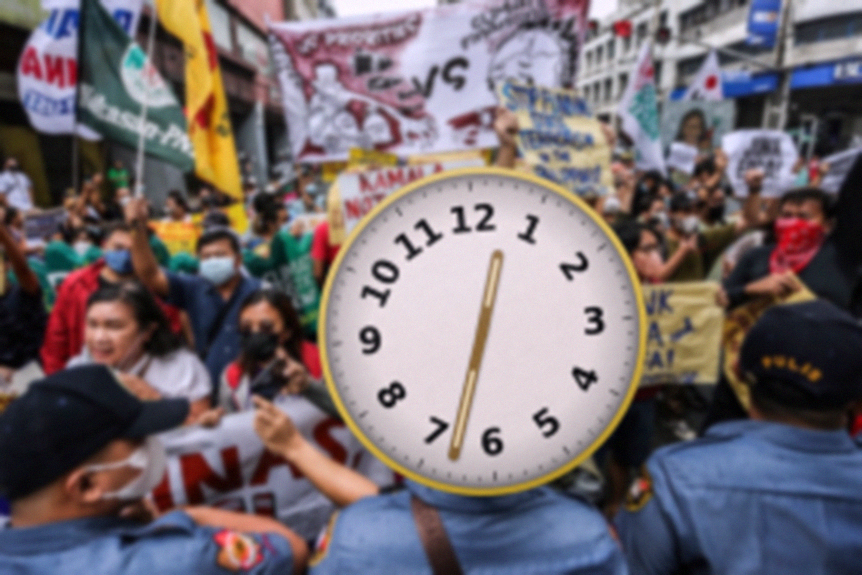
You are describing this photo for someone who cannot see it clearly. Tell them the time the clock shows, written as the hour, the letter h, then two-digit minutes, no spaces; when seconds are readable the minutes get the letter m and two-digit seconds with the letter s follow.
12h33
